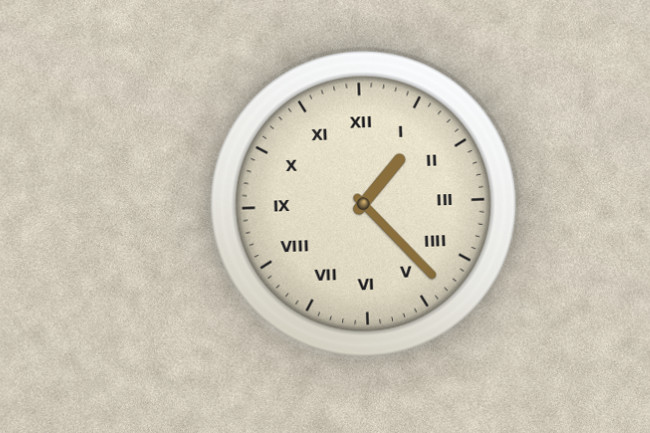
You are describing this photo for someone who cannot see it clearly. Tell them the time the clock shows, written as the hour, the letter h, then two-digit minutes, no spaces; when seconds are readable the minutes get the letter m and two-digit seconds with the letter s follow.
1h23
